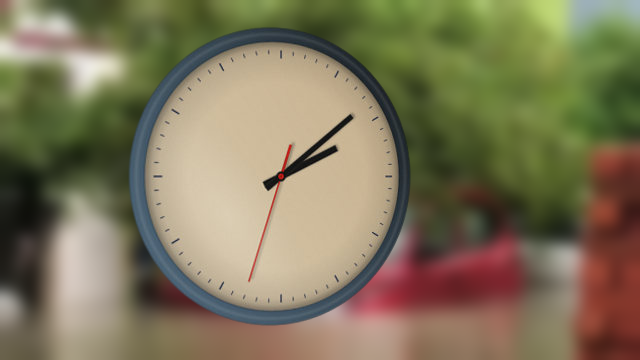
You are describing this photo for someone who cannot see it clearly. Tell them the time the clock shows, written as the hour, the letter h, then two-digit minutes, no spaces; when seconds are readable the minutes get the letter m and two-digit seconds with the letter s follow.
2h08m33s
